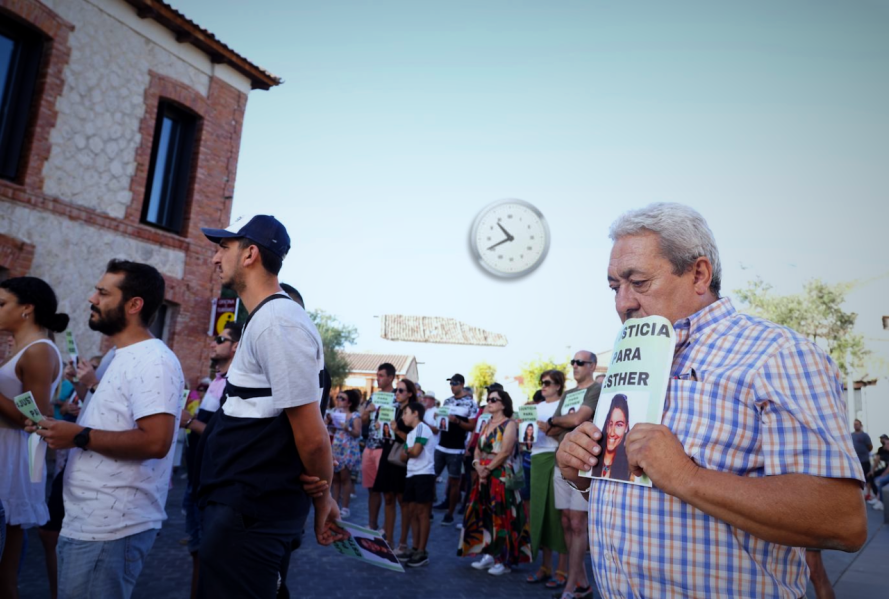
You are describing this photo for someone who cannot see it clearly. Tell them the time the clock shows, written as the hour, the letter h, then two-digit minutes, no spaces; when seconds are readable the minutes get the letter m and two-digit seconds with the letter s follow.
10h41
